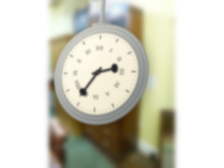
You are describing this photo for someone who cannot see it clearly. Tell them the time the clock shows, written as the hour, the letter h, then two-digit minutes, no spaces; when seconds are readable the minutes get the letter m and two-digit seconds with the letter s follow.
2h36
